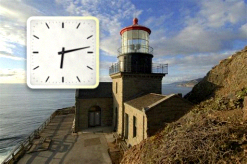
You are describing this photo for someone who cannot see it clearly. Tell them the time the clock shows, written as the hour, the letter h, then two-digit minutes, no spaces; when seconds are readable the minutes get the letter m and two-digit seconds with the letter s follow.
6h13
